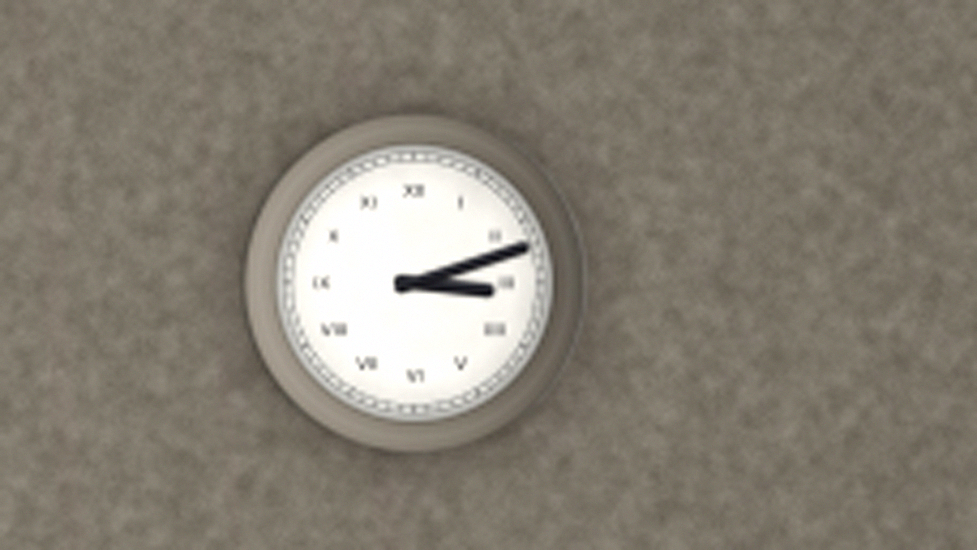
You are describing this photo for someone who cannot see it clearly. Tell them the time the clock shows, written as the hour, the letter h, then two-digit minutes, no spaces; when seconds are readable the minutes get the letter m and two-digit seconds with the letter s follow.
3h12
